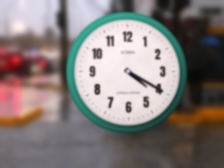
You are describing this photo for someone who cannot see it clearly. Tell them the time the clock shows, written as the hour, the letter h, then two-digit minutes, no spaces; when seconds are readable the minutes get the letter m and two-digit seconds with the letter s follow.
4h20
